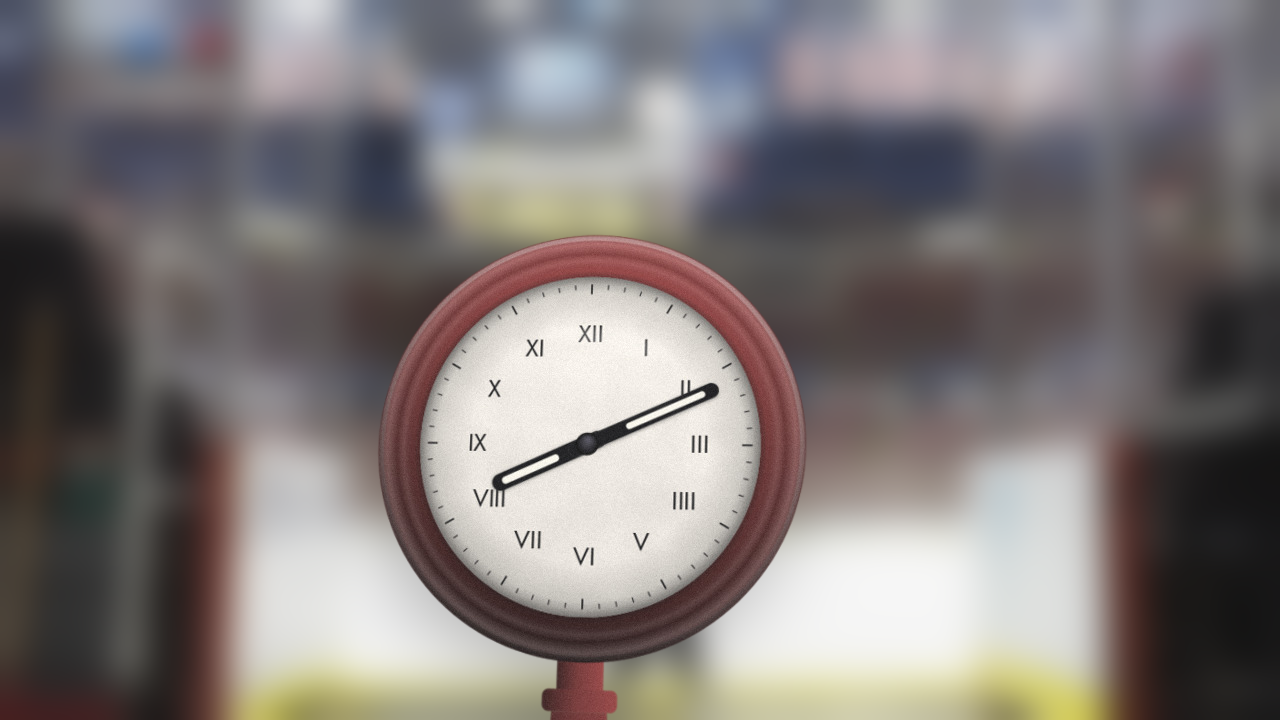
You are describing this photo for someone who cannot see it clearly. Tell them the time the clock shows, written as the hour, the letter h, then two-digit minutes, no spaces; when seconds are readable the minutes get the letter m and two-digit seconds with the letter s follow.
8h11
